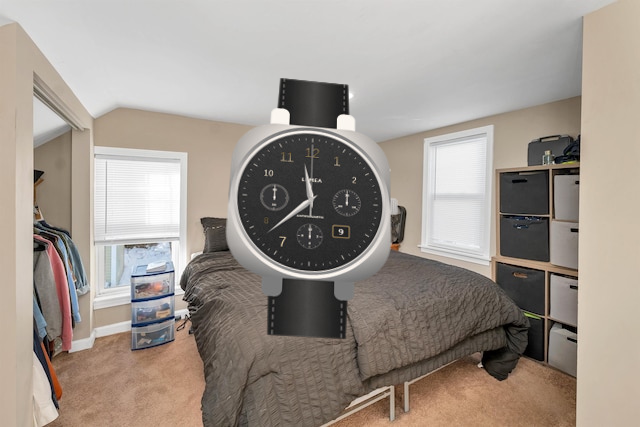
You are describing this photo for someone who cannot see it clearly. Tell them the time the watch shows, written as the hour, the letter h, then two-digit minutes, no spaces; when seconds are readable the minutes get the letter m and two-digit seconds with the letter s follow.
11h38
